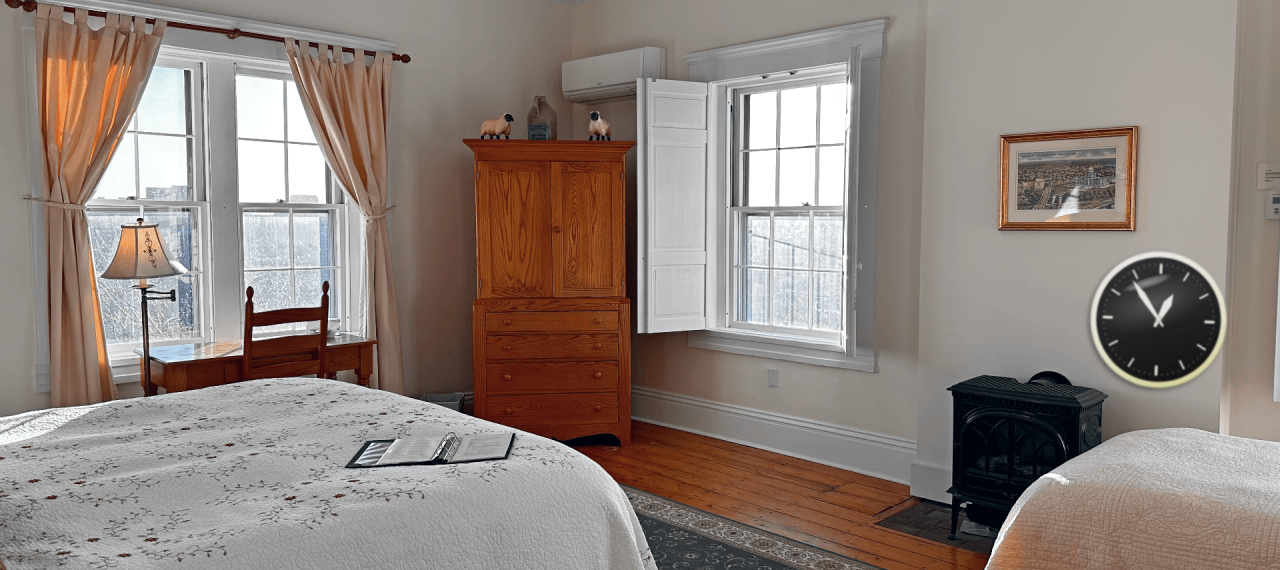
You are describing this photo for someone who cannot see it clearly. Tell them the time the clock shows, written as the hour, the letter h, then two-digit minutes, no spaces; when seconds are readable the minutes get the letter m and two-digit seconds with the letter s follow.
12h54
